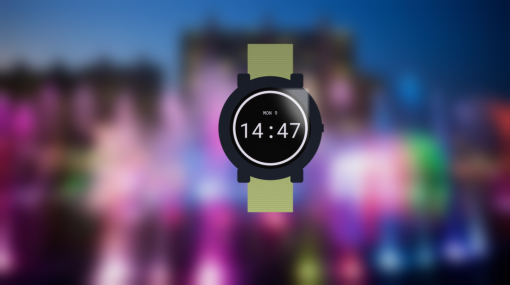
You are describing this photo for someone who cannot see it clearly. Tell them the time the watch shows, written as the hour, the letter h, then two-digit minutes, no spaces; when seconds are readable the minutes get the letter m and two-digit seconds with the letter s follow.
14h47
